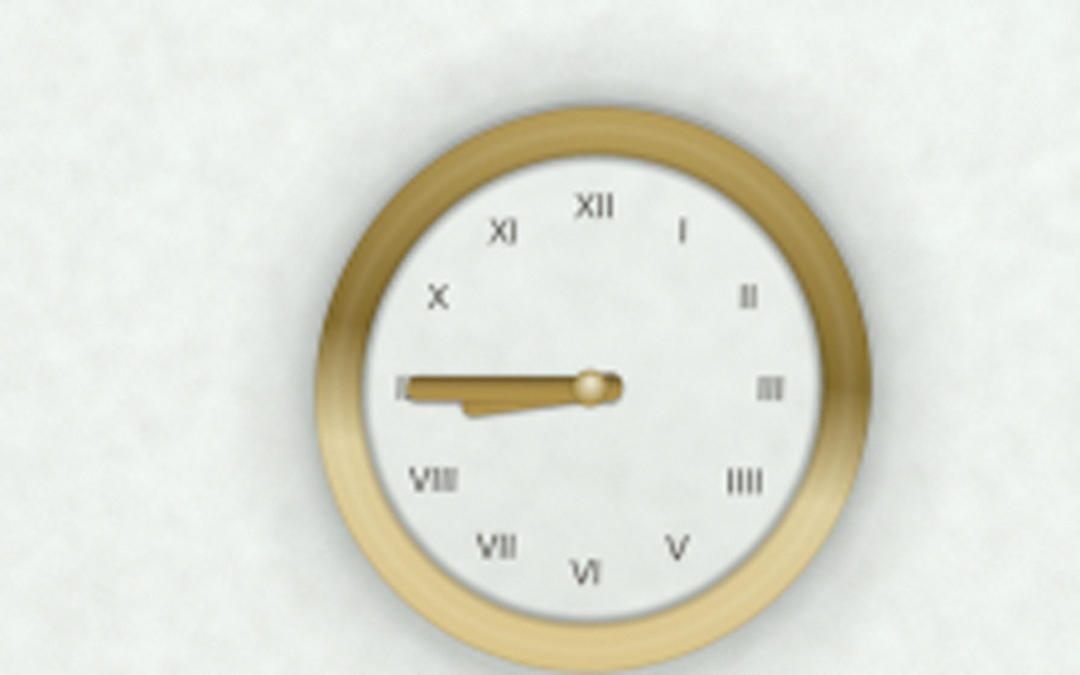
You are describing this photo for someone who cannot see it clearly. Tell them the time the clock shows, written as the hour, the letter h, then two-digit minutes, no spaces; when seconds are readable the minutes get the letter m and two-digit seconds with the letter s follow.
8h45
